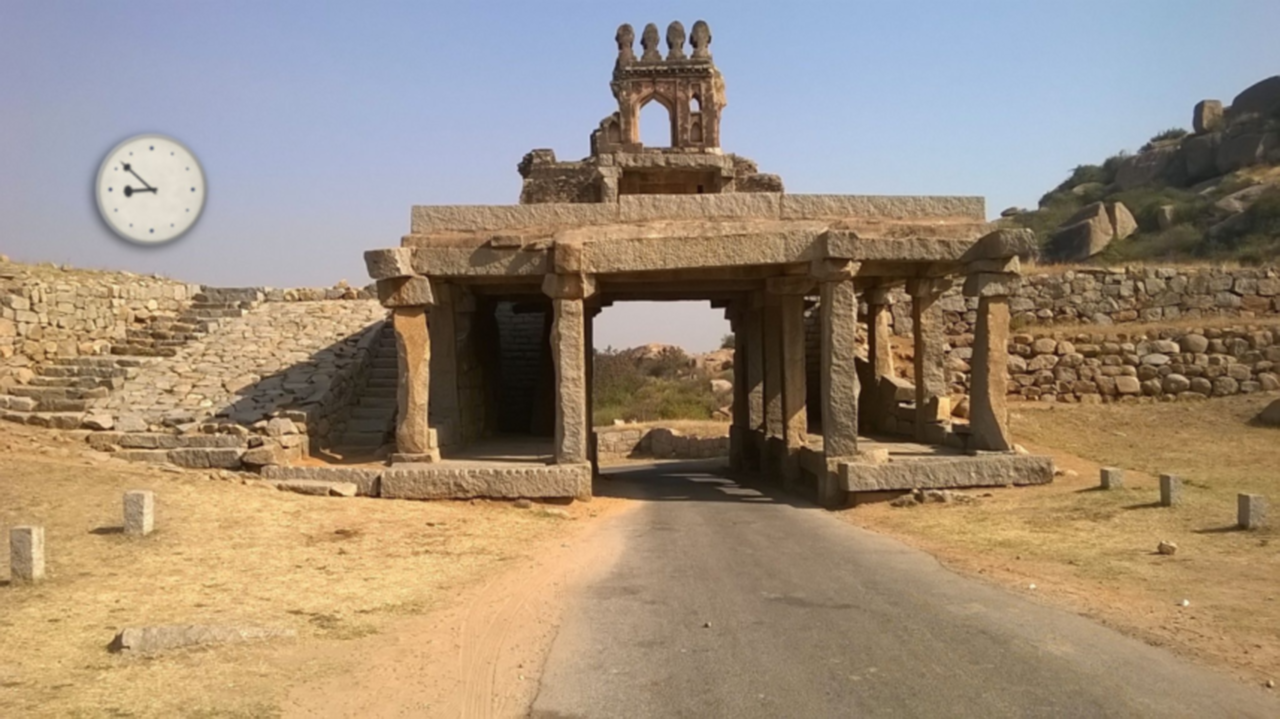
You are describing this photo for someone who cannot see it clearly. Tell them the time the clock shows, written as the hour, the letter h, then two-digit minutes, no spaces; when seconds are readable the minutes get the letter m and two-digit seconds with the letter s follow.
8h52
